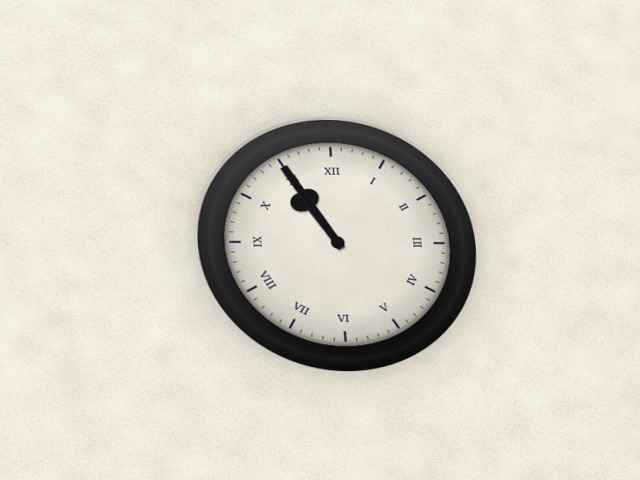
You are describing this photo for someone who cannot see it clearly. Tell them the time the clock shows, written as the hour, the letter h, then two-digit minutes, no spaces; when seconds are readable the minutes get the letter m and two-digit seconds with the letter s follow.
10h55
